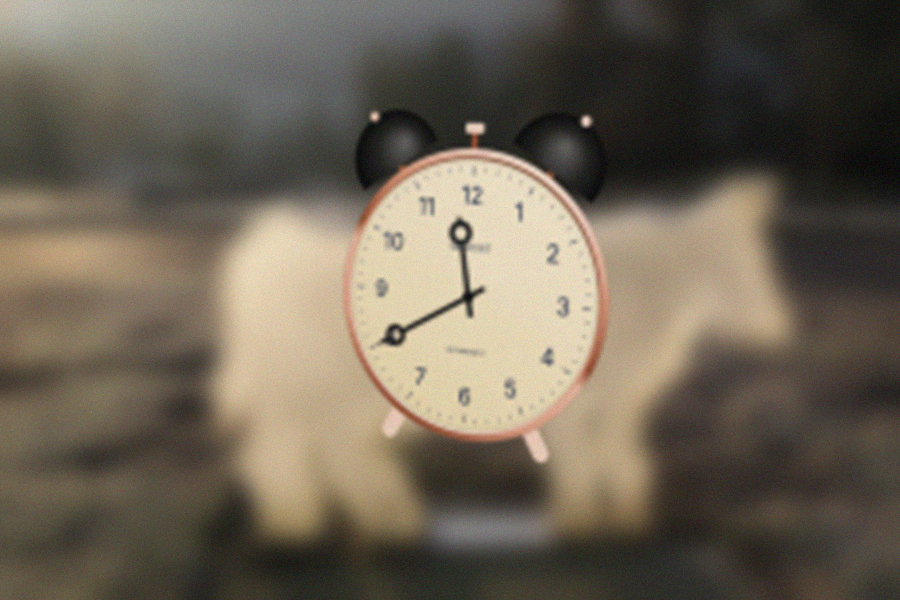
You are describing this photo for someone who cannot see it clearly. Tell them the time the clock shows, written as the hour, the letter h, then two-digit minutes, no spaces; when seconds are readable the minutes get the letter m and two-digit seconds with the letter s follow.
11h40
